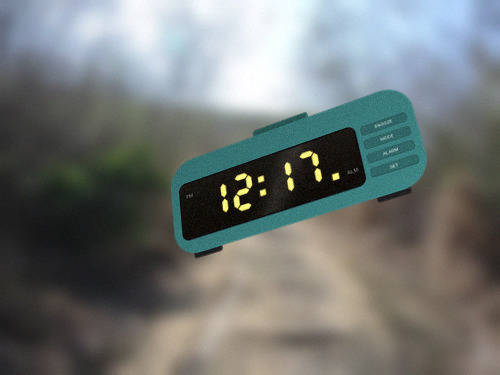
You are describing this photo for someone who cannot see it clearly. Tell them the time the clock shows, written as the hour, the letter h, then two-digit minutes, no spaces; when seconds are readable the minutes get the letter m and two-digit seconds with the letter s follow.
12h17
